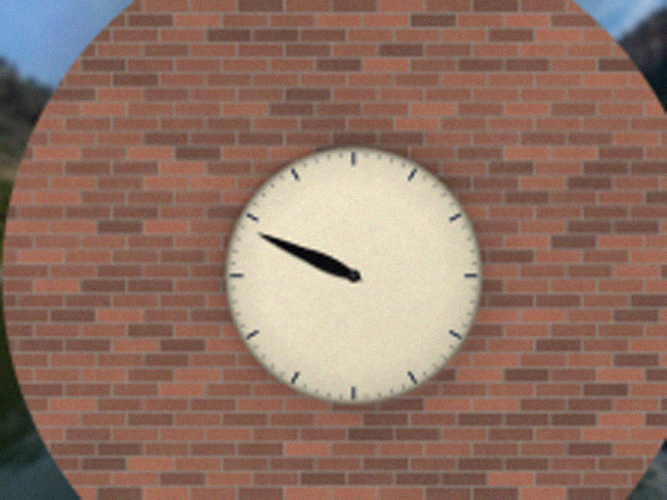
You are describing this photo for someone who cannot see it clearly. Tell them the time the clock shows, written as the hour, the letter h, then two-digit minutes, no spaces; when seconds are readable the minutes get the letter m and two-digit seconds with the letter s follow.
9h49
